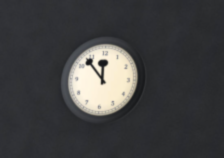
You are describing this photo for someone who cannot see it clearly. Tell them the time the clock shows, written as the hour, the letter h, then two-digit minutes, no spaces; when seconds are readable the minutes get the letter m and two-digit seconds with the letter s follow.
11h53
